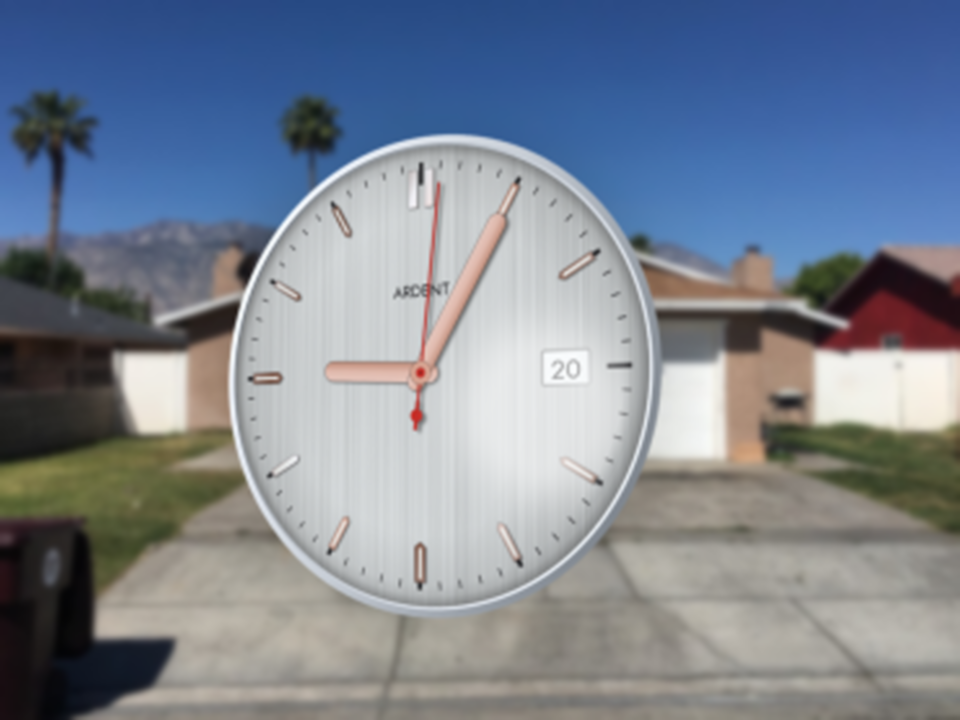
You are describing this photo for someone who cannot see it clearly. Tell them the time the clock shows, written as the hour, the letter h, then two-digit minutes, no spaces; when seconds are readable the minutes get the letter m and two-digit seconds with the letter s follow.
9h05m01s
